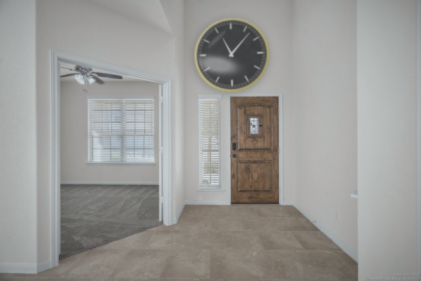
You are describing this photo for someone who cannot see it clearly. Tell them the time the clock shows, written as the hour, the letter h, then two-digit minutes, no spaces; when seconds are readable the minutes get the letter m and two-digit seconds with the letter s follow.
11h07
